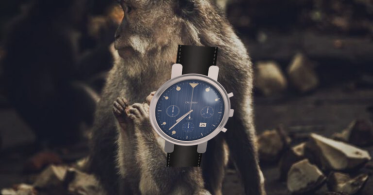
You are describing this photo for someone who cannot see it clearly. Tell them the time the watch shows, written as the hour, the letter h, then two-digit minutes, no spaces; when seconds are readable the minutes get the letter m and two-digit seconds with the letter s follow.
7h37
